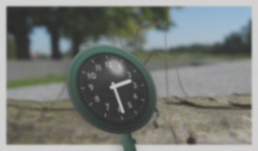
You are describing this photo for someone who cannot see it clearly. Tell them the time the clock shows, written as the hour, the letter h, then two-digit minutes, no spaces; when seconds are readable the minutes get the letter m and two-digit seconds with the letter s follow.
2h29
